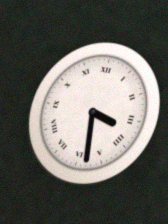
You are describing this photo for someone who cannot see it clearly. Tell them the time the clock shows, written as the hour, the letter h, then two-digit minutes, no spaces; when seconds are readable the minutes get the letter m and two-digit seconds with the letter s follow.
3h28
